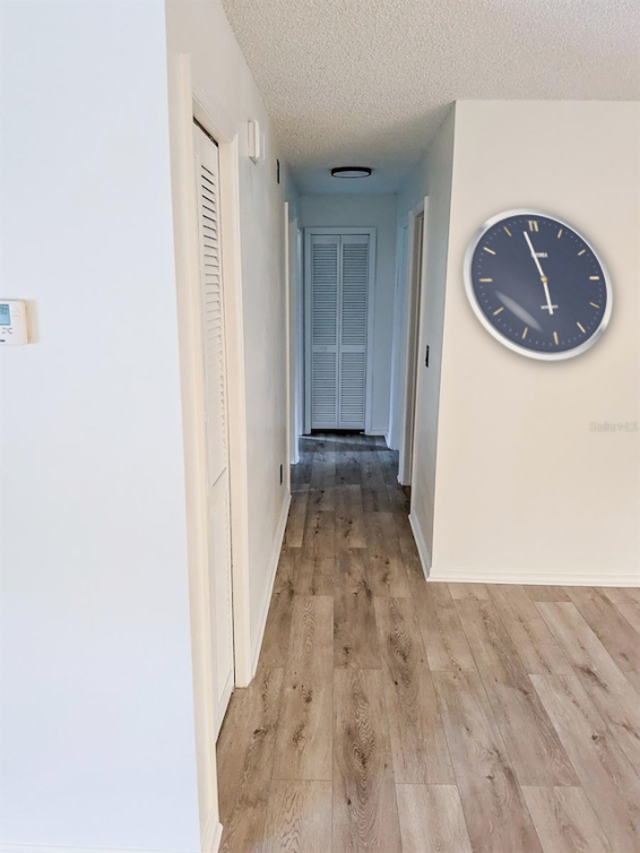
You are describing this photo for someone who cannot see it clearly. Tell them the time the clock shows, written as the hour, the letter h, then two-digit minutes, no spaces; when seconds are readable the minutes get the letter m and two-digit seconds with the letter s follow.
5h58
